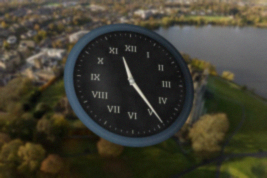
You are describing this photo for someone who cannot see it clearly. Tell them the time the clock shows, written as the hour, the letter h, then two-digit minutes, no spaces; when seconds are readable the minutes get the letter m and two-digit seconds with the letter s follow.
11h24
